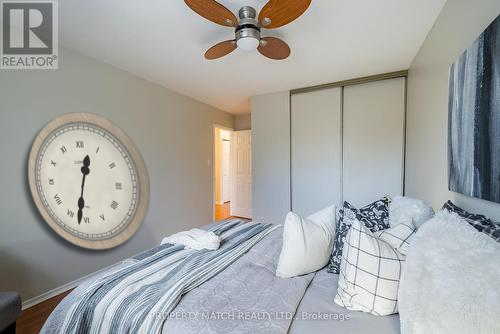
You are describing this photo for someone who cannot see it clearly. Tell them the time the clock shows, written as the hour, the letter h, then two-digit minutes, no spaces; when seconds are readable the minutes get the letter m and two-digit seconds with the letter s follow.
12h32
